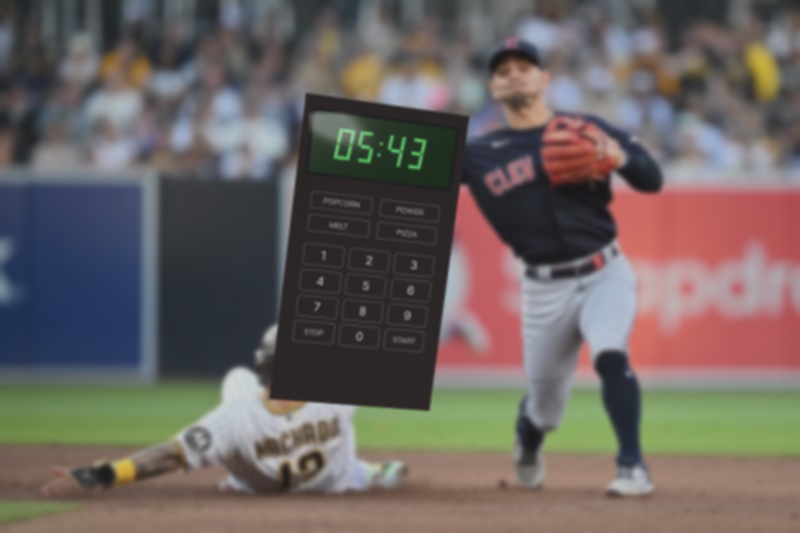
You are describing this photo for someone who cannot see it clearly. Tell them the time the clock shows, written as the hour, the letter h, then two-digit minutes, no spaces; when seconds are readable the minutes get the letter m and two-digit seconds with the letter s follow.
5h43
